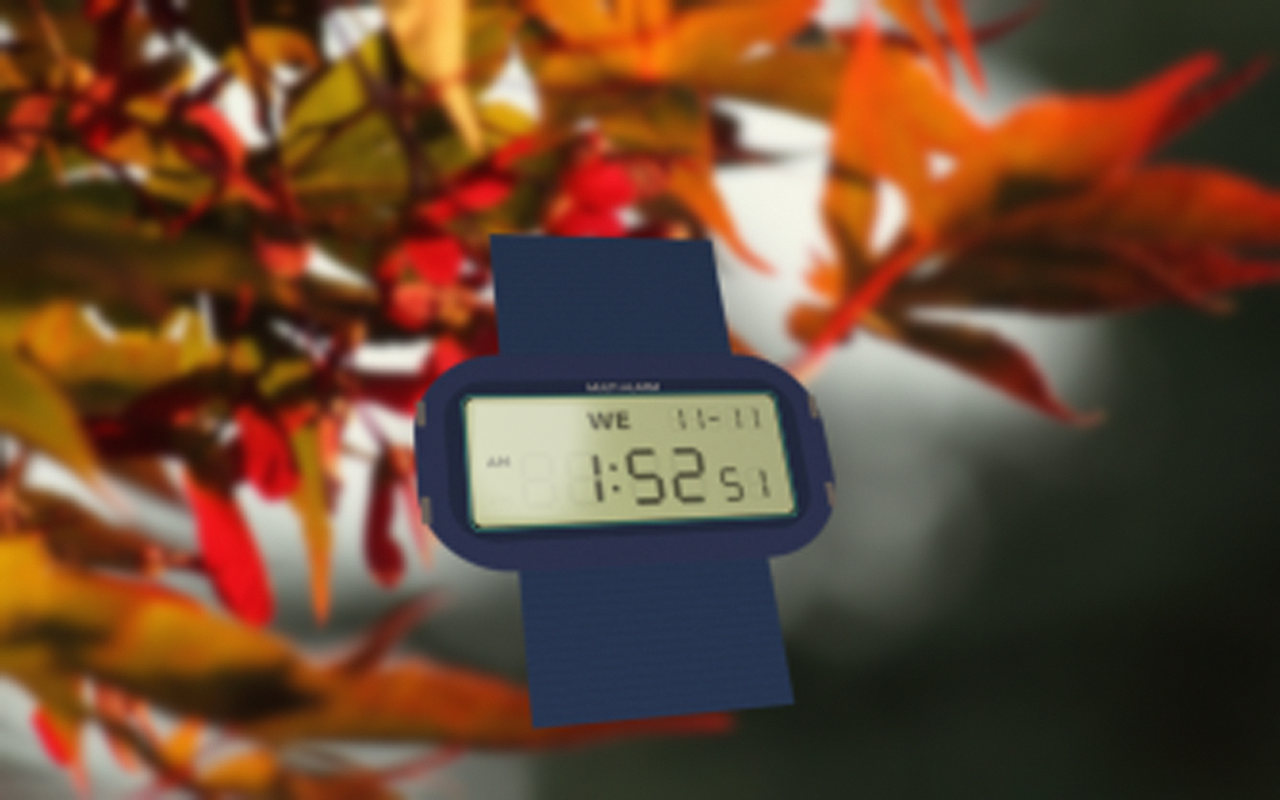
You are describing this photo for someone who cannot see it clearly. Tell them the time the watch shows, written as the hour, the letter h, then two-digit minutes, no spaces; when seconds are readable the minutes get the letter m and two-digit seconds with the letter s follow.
1h52m51s
